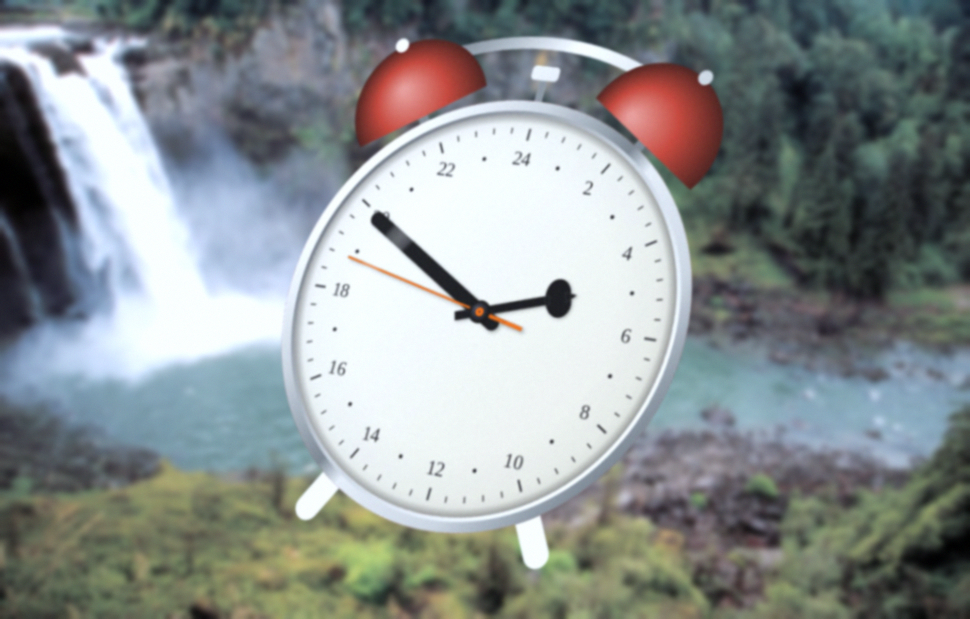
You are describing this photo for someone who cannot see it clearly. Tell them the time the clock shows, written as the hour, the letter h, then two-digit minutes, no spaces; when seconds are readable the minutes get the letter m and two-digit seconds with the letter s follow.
4h49m47s
